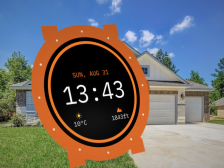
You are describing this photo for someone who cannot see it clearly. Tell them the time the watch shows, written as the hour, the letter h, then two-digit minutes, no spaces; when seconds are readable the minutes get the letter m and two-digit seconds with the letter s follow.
13h43
